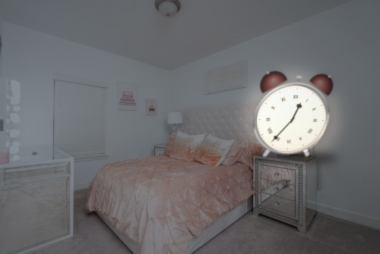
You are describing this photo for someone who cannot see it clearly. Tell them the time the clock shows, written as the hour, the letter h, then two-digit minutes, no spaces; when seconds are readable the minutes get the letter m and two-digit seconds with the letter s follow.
12h36
